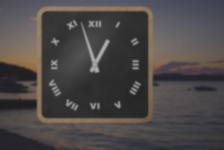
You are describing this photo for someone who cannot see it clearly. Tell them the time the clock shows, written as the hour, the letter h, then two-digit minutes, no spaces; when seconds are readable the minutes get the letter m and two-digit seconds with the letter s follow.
12h57
